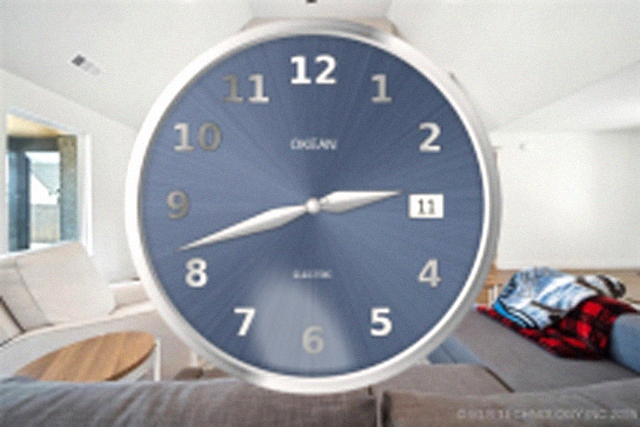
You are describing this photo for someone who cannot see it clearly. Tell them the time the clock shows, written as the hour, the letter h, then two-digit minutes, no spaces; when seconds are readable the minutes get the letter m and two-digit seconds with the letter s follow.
2h42
